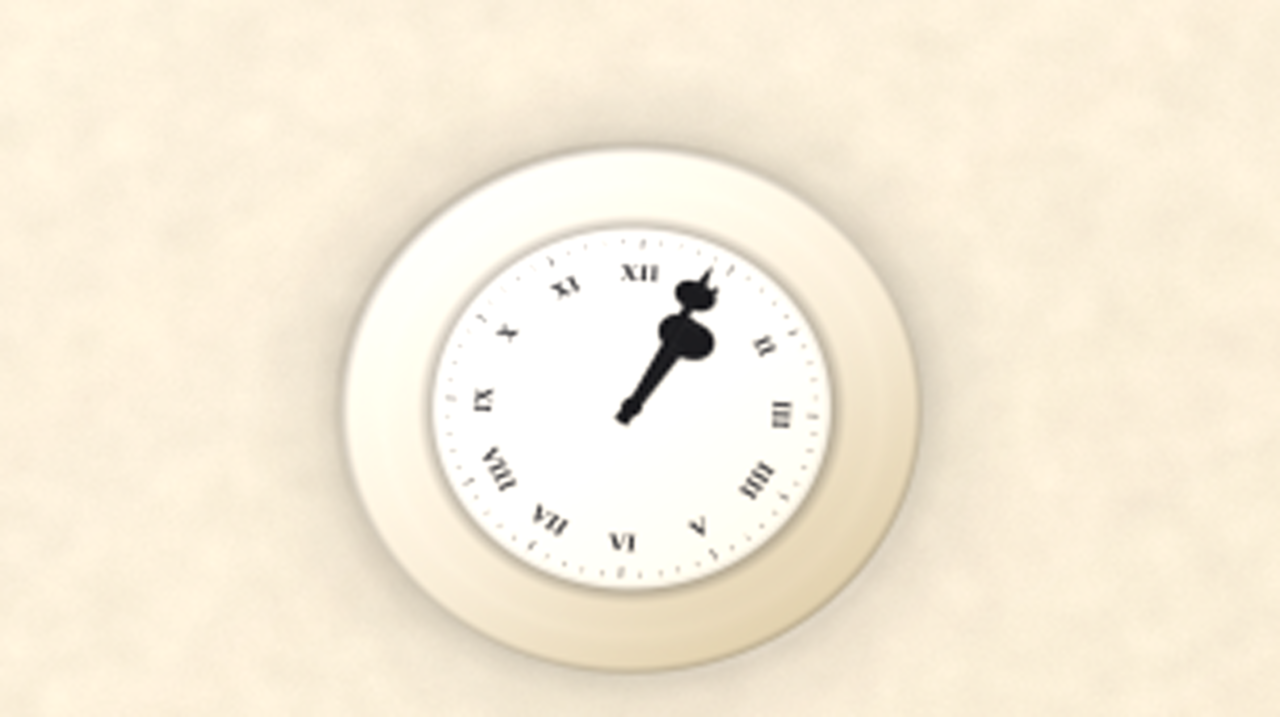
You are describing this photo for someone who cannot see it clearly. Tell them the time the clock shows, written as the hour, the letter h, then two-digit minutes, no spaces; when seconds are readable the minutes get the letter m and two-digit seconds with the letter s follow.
1h04
